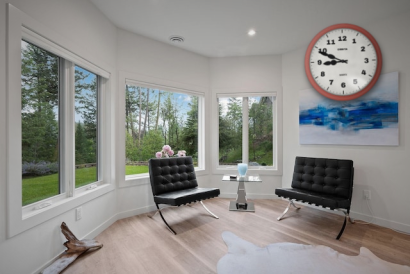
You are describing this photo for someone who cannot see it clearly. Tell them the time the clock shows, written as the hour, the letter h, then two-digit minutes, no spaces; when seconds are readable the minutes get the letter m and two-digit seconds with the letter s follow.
8h49
